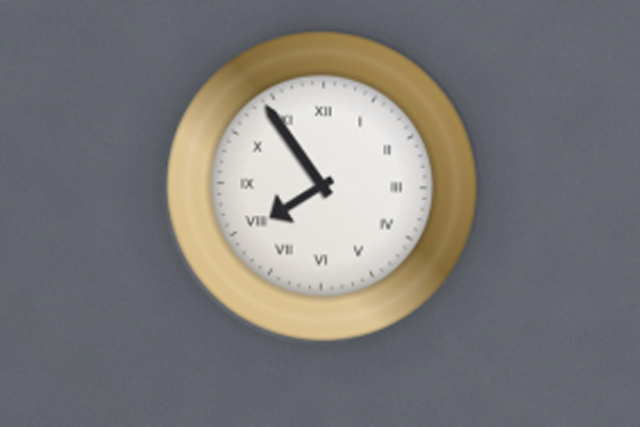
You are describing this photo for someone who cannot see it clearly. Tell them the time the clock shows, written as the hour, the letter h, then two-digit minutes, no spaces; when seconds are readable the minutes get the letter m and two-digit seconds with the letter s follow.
7h54
